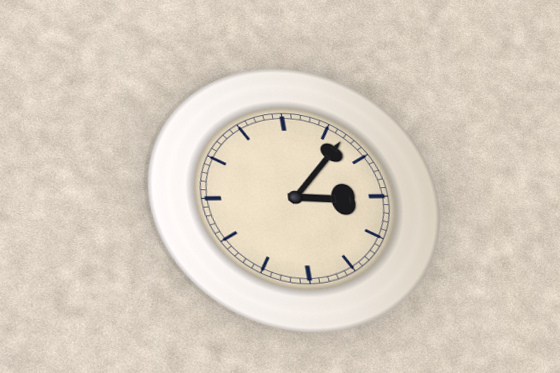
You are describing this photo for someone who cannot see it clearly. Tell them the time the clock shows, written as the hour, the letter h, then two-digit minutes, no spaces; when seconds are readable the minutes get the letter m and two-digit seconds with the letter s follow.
3h07
